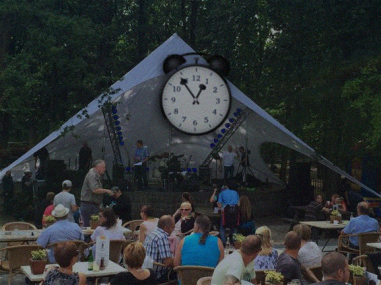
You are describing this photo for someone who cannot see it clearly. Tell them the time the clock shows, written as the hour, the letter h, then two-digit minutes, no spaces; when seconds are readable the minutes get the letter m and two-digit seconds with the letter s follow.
12h54
